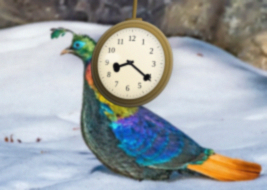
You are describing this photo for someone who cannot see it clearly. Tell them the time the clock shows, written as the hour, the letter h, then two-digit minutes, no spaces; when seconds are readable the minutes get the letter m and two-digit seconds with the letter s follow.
8h21
